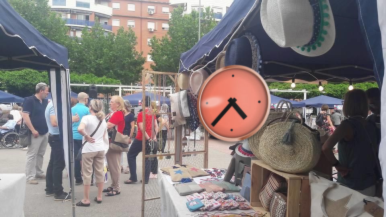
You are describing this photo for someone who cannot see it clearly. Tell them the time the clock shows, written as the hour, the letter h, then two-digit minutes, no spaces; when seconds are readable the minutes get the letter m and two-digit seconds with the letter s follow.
4h37
